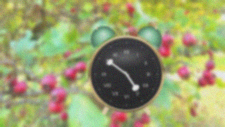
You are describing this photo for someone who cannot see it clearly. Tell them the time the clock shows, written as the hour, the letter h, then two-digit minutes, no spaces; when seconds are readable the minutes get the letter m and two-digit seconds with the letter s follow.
4h51
